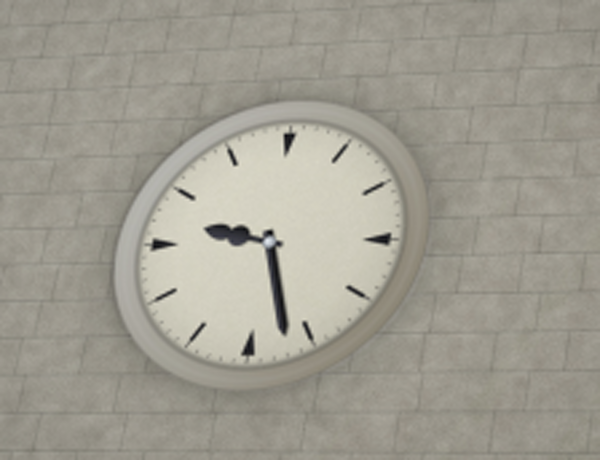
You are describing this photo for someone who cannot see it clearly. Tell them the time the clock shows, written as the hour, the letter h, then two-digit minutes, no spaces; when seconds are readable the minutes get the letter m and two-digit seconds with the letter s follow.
9h27
